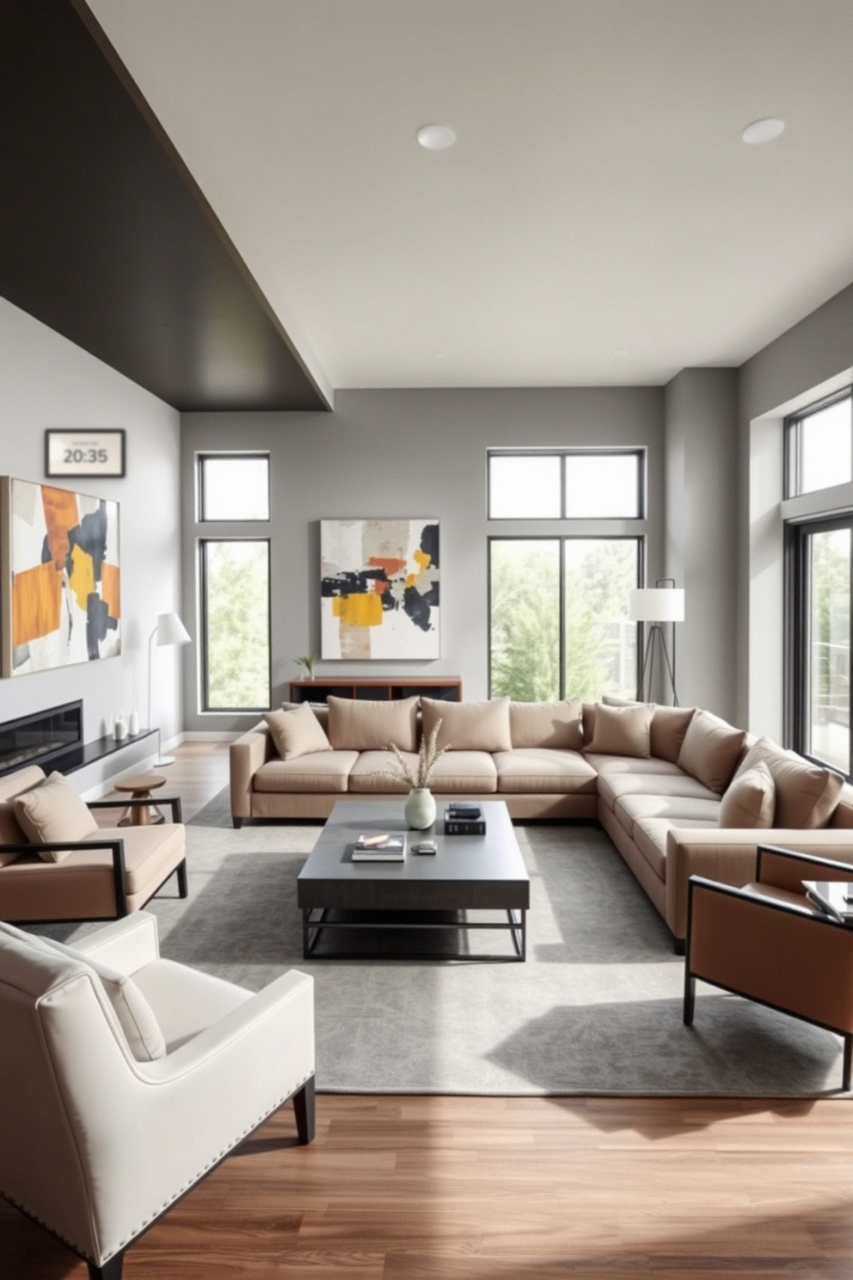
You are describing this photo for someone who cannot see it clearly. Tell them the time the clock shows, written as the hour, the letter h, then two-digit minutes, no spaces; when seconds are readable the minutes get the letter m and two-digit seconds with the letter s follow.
20h35
